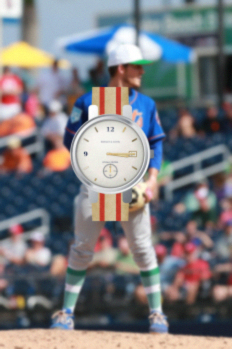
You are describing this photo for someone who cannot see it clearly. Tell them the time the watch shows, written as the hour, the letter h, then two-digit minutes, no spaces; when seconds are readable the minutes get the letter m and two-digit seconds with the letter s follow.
3h15
